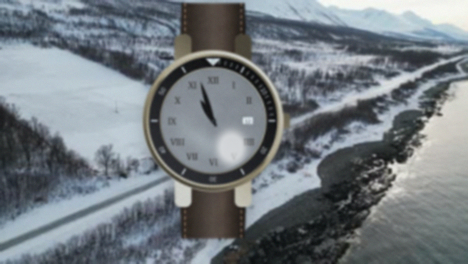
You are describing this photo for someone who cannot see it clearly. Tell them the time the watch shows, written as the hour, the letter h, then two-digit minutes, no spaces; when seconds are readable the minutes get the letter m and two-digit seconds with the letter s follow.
10h57
